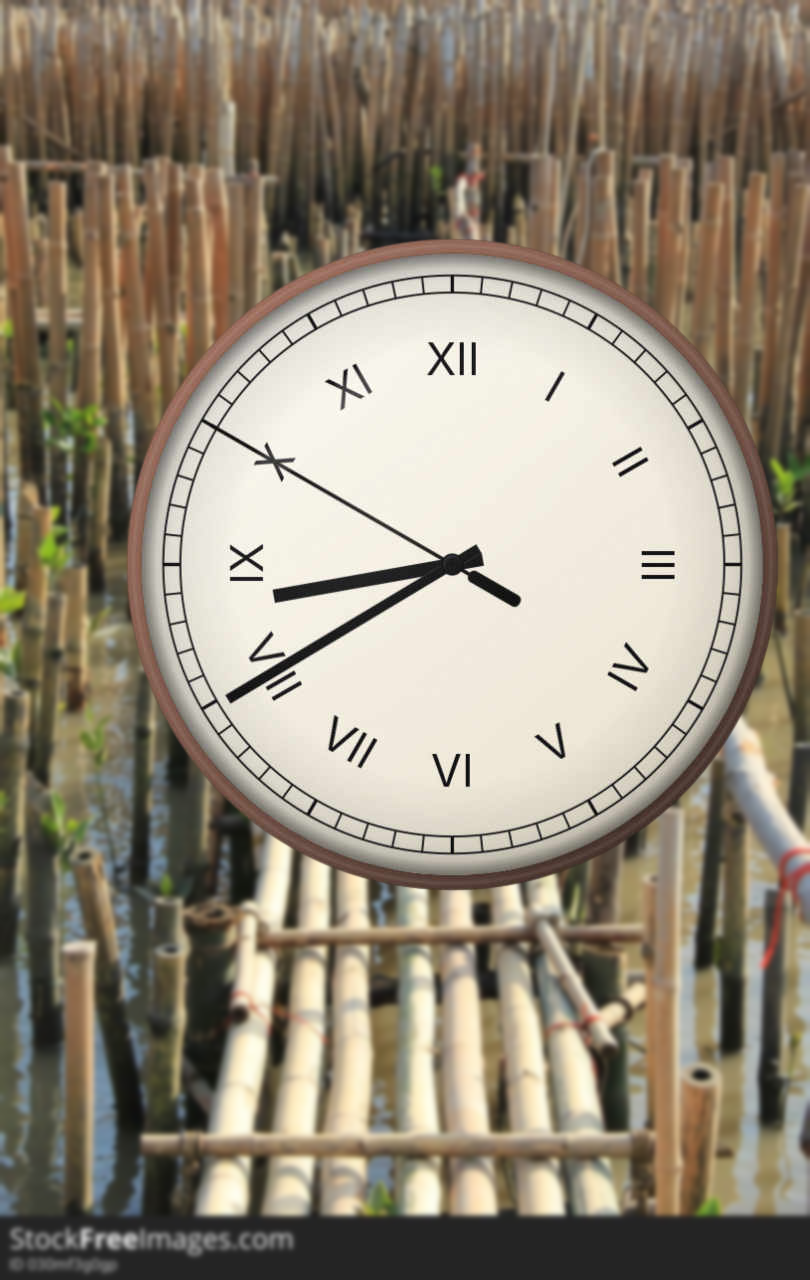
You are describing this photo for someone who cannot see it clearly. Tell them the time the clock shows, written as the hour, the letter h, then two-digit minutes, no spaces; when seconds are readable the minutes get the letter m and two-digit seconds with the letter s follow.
8h39m50s
